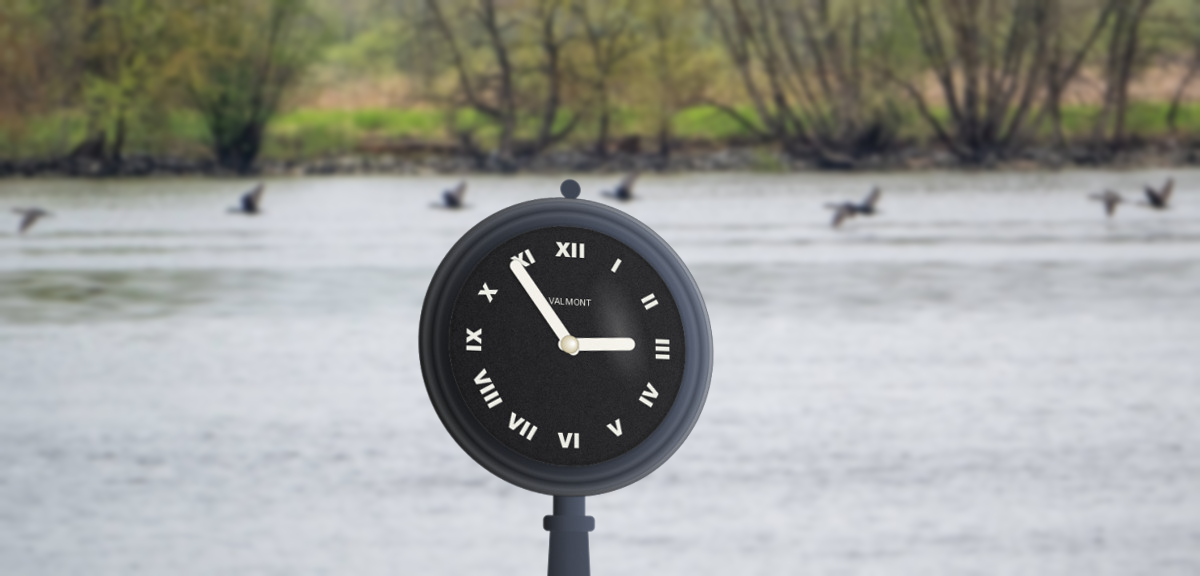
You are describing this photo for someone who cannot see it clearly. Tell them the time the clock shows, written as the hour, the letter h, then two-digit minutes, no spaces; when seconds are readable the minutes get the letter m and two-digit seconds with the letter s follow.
2h54
